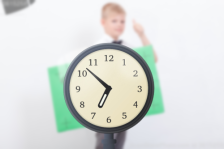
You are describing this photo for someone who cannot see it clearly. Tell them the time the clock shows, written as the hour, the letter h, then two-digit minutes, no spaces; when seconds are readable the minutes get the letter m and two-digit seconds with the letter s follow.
6h52
